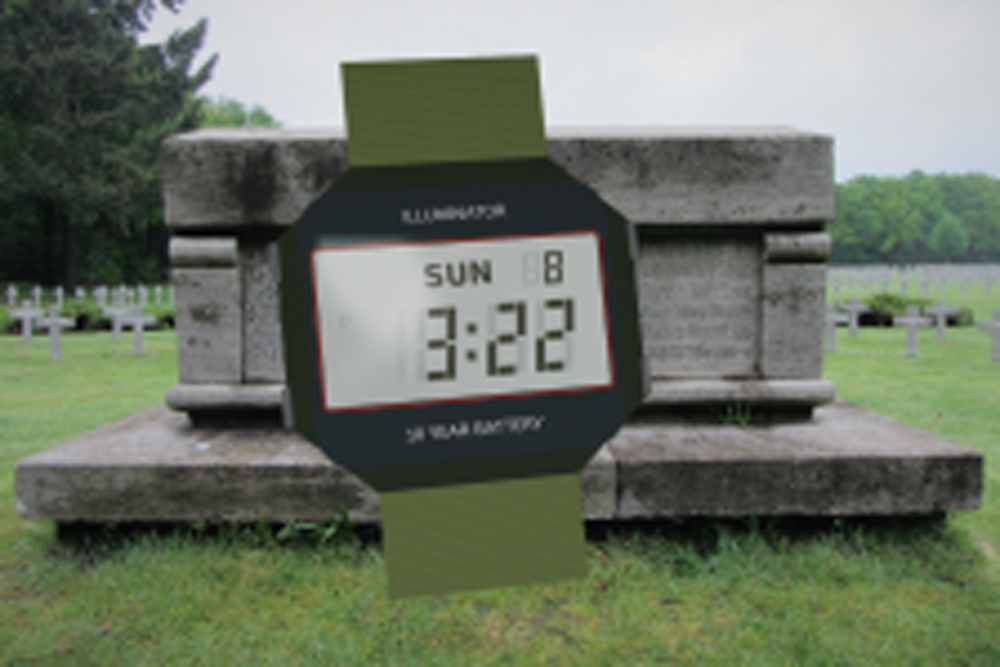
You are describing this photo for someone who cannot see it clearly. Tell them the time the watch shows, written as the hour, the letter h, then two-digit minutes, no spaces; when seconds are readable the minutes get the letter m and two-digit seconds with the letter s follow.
3h22
